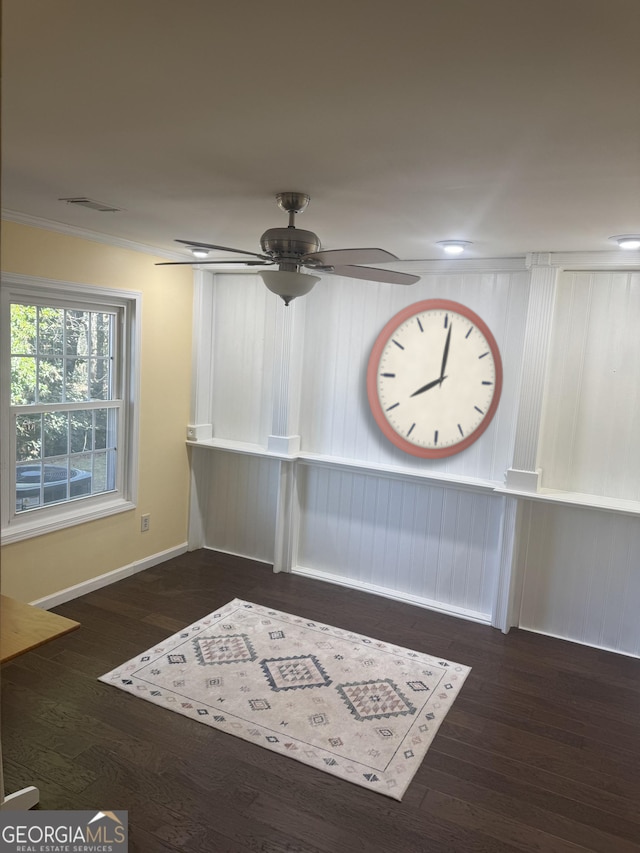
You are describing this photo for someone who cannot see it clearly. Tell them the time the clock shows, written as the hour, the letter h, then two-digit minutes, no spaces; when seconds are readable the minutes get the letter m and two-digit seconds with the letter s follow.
8h01
